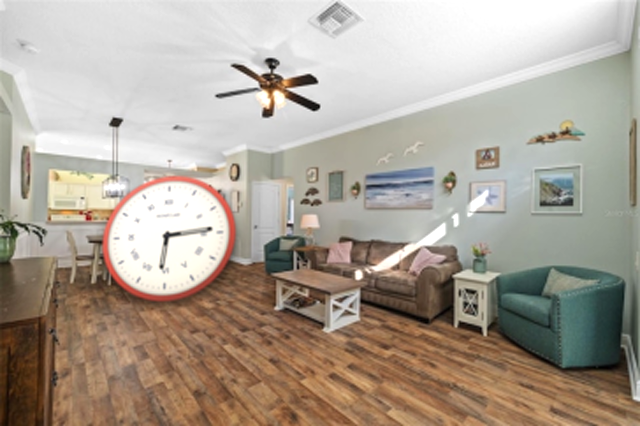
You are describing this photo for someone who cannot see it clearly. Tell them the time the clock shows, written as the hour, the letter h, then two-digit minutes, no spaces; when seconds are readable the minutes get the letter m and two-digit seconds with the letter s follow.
6h14
